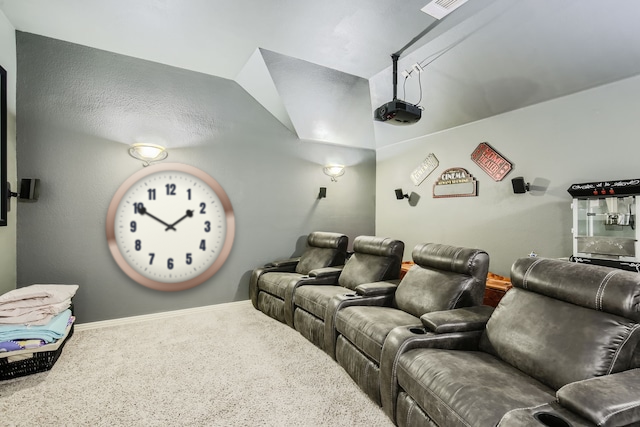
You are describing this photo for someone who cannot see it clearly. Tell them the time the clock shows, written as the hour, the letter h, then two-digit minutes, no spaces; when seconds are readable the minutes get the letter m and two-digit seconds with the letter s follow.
1h50
